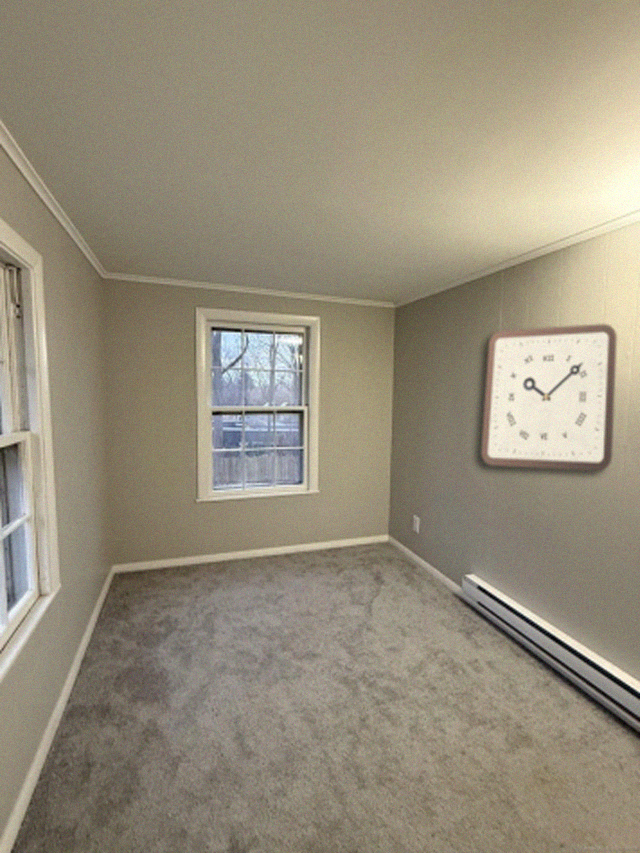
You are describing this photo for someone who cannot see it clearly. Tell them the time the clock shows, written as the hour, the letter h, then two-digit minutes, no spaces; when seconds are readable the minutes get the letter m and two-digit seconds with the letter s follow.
10h08
